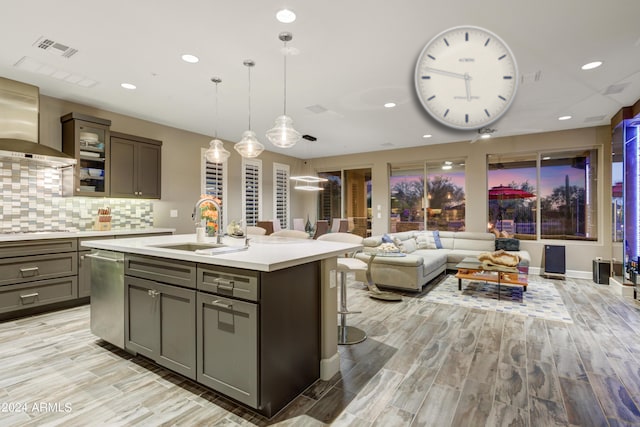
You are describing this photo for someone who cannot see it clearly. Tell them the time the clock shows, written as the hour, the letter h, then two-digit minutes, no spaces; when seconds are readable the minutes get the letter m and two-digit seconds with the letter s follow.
5h47
